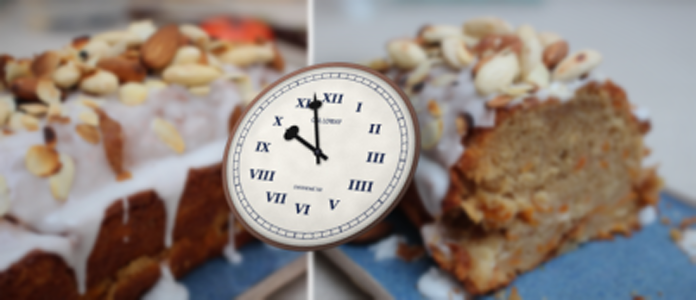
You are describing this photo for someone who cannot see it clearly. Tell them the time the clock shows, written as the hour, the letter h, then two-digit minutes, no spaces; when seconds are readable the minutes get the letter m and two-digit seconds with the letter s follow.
9h57
